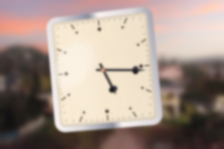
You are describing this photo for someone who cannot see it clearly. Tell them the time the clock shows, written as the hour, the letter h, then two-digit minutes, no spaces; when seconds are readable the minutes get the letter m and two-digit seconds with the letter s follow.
5h16
